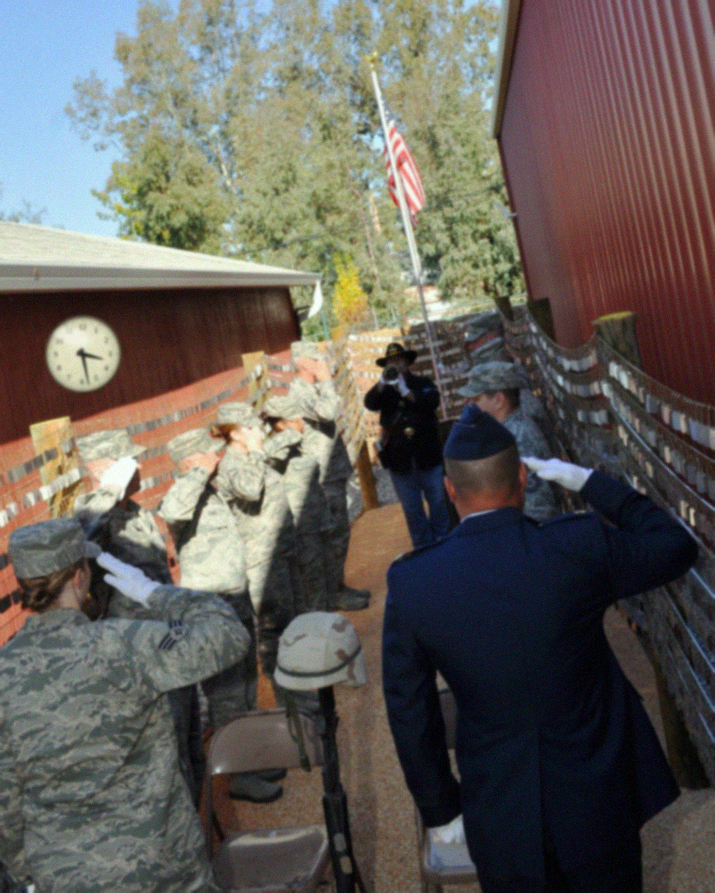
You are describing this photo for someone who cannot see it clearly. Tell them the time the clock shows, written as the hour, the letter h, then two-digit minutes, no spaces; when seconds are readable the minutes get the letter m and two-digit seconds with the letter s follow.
3h28
